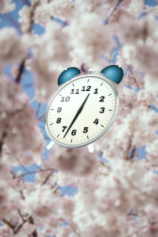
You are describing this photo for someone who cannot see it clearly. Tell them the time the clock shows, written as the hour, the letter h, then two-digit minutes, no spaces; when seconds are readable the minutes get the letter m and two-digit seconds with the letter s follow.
12h33
